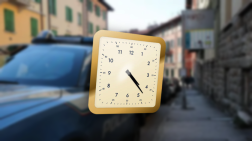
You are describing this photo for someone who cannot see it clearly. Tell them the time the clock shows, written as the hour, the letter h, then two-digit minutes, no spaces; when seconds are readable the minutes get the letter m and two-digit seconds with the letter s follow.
4h23
